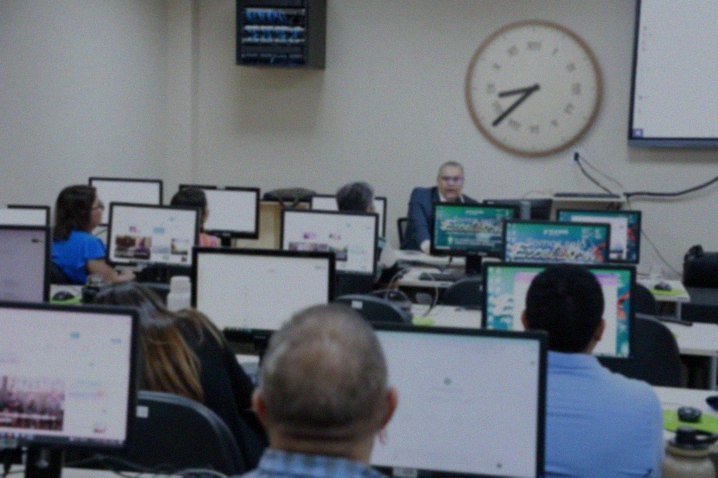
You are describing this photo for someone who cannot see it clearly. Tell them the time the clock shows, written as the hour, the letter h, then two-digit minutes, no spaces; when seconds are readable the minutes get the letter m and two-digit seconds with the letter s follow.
8h38
